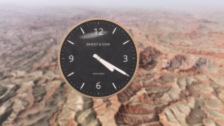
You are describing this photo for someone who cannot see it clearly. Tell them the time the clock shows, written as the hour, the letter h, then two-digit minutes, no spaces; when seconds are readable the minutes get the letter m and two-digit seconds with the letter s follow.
4h20
